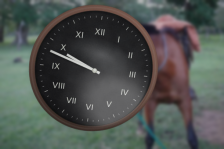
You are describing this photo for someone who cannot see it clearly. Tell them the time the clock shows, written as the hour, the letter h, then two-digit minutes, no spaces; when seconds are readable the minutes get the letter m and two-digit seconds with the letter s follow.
9h48
